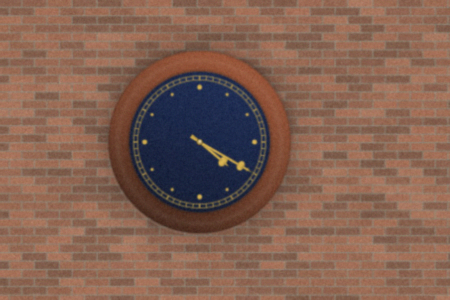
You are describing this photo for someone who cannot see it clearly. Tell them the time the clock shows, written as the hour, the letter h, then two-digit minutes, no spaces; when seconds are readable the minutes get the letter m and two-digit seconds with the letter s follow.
4h20
